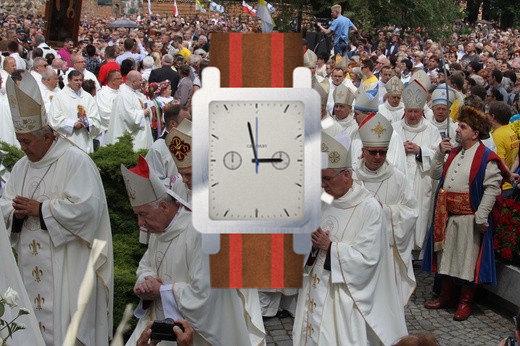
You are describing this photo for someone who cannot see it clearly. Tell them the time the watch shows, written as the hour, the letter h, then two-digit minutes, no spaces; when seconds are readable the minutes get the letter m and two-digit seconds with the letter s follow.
2h58
